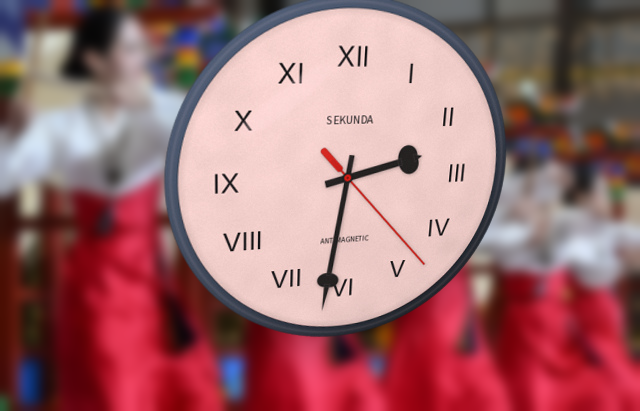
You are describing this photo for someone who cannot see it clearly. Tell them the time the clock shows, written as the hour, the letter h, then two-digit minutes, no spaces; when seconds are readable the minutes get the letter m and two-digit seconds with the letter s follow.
2h31m23s
